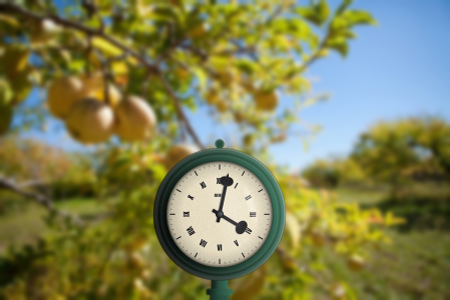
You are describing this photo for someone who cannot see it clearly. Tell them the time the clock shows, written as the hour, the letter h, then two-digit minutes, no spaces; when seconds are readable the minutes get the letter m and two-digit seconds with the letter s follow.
4h02
